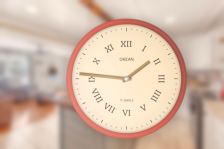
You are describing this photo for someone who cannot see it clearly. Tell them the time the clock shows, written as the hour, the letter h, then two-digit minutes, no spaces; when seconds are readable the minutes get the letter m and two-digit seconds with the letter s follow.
1h46
